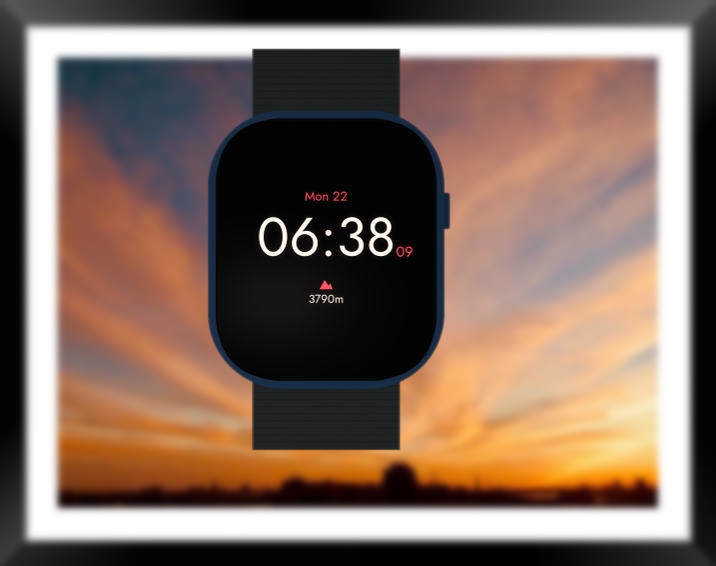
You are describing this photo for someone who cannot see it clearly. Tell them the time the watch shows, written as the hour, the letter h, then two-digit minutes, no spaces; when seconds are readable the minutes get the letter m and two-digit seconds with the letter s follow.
6h38m09s
